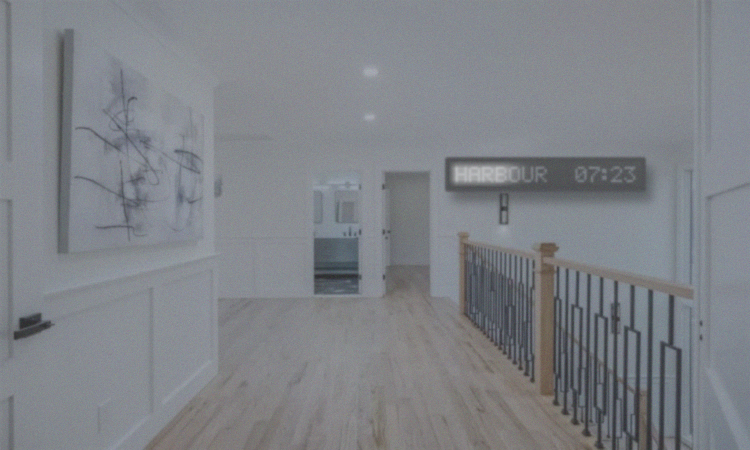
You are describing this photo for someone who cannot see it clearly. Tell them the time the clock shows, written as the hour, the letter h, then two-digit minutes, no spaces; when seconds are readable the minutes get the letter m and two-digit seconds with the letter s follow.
7h23
